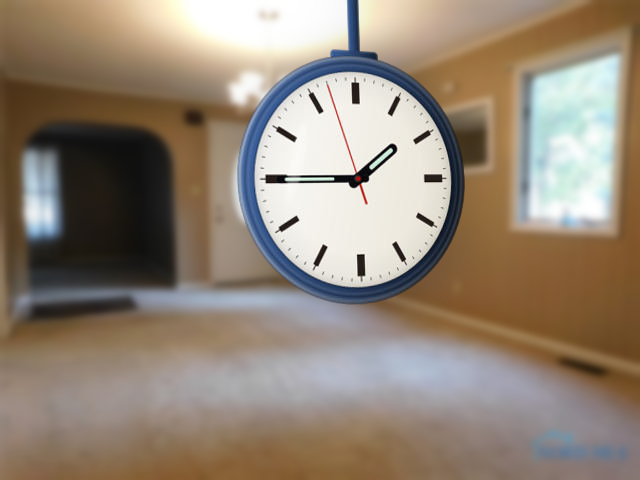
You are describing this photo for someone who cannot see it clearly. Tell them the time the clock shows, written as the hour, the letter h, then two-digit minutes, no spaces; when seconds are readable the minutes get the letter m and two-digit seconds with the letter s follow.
1h44m57s
